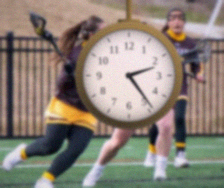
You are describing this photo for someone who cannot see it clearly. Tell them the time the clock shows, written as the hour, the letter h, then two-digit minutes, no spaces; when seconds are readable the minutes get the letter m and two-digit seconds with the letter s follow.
2h24
